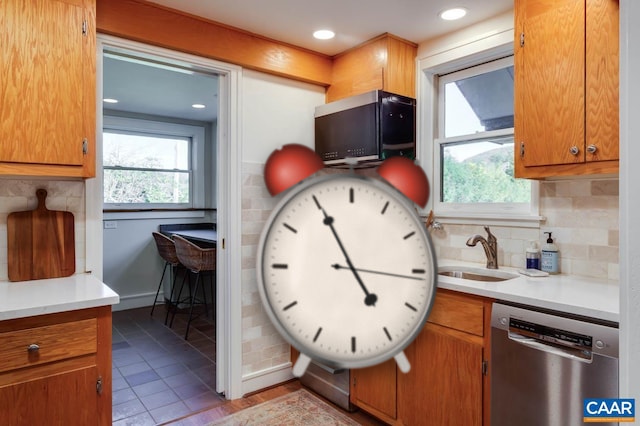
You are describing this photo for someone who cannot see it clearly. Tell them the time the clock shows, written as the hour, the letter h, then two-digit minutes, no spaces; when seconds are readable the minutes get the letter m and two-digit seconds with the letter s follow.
4h55m16s
